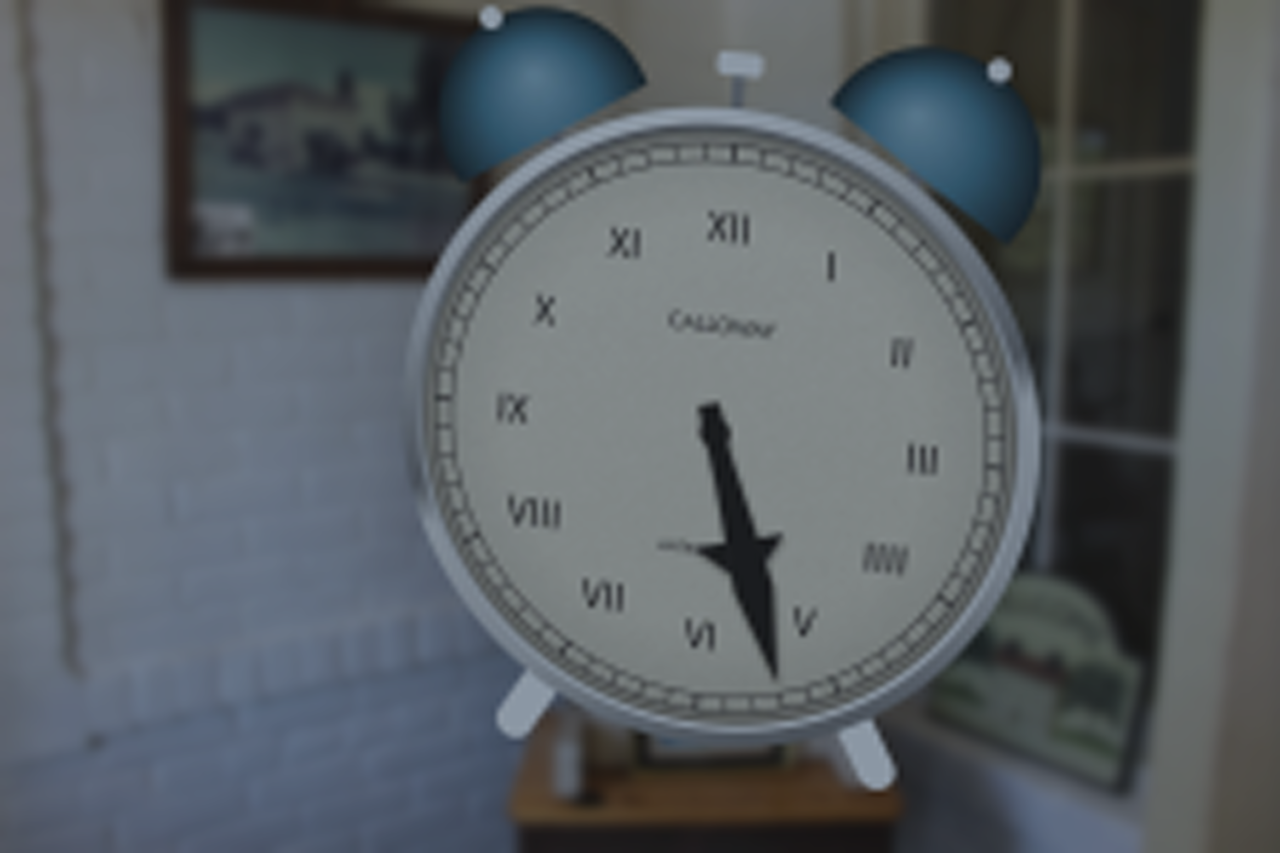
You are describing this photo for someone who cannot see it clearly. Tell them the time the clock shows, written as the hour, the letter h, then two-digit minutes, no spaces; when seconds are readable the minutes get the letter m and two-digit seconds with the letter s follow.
5h27
